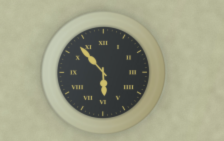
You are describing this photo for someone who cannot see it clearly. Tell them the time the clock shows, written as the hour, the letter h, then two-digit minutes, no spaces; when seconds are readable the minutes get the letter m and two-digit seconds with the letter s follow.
5h53
